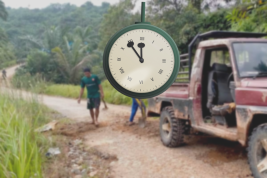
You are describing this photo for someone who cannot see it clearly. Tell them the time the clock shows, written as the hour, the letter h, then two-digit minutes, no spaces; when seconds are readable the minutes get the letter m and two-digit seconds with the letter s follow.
11h54
